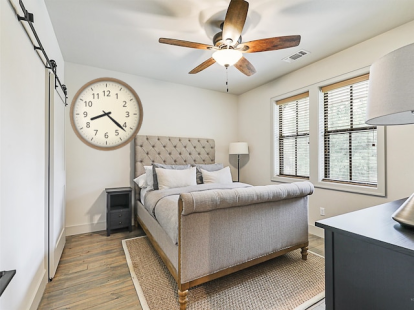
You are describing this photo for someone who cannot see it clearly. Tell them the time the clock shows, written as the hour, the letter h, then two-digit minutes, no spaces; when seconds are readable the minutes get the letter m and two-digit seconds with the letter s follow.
8h22
